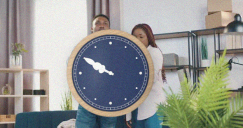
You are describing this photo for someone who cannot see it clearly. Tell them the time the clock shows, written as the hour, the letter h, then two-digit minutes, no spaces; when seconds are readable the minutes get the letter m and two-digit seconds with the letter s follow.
9h50
